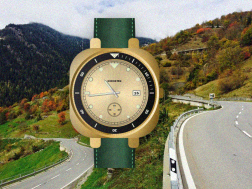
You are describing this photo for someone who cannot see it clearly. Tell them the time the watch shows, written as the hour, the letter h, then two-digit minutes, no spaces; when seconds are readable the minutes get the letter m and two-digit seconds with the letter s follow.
10h44
